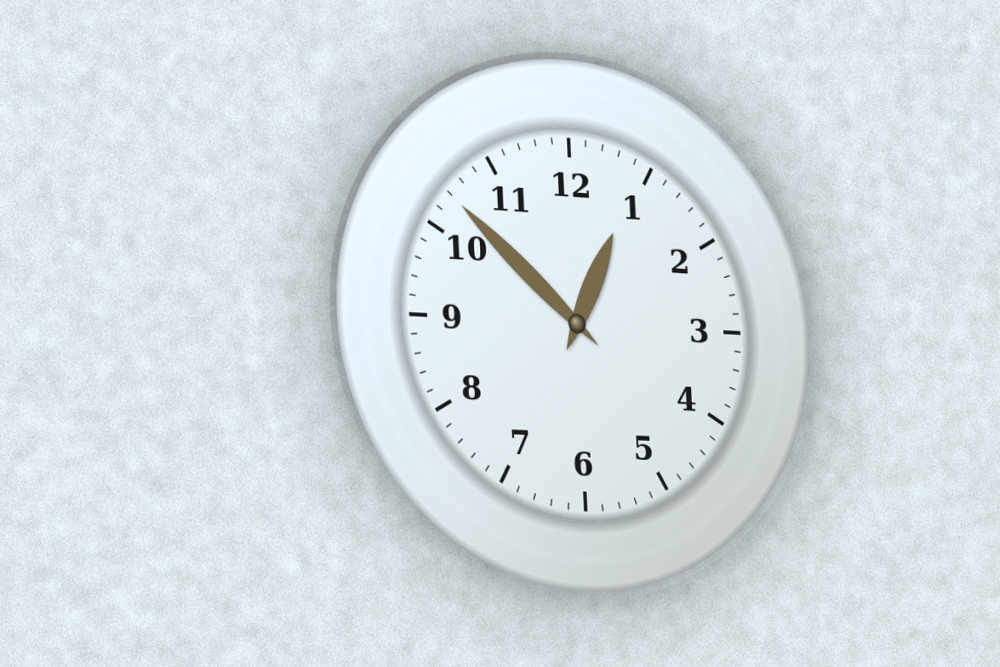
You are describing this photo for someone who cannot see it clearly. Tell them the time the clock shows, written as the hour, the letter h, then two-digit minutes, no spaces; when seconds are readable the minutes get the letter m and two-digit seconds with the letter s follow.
12h52
